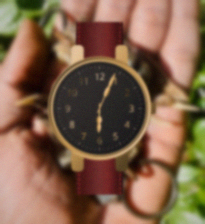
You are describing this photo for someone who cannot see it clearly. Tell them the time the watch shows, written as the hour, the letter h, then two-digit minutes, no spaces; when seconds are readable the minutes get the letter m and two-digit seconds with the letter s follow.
6h04
